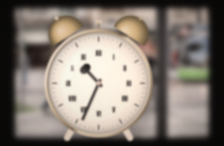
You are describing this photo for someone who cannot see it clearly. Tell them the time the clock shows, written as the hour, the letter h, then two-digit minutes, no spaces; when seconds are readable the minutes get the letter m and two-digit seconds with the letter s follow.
10h34
